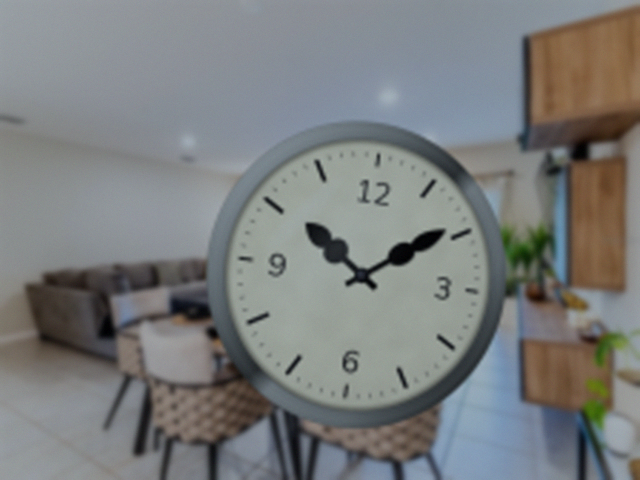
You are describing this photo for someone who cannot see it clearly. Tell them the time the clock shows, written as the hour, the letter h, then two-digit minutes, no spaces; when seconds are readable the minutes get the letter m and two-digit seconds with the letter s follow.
10h09
